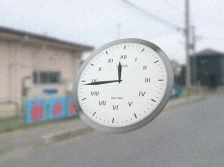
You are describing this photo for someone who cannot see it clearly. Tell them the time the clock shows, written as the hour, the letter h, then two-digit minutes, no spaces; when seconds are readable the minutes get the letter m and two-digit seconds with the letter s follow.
11h44
